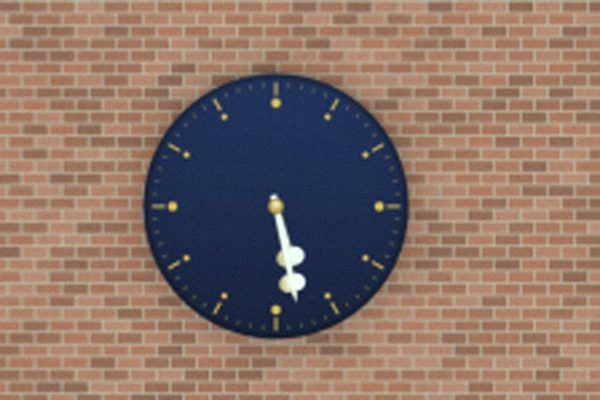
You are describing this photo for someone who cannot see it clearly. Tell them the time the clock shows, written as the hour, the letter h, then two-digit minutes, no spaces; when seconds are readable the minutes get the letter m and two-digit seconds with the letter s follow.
5h28
